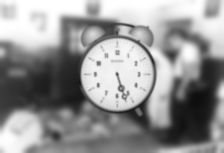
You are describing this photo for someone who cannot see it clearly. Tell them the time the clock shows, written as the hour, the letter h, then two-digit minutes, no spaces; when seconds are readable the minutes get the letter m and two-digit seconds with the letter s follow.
5h27
